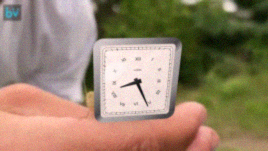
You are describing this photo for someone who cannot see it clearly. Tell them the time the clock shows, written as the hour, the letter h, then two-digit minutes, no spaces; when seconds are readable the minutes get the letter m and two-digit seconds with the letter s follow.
8h26
